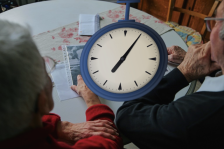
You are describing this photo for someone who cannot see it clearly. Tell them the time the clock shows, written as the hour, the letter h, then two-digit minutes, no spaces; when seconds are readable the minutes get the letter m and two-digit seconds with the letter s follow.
7h05
